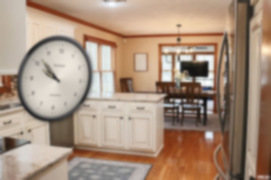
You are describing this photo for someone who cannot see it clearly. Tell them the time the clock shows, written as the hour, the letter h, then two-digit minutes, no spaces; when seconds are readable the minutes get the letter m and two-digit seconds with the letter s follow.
9h52
